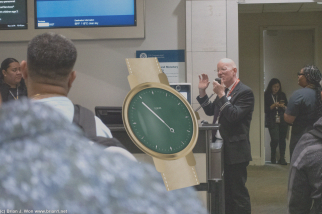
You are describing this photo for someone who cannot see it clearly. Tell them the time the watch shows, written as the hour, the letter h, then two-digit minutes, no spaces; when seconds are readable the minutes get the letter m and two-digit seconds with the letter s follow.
4h54
